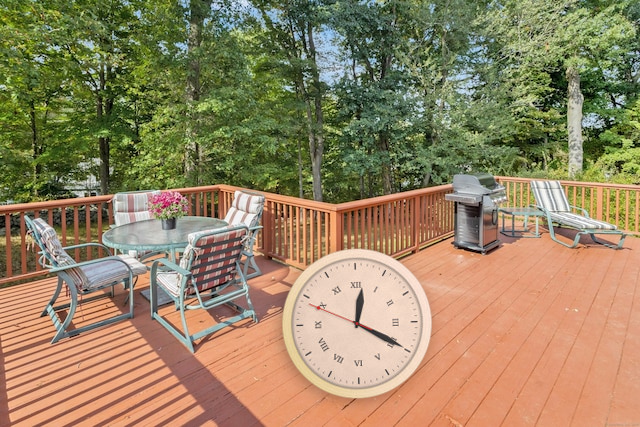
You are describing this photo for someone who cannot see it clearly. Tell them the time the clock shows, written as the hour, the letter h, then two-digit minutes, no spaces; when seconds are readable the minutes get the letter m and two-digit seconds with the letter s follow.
12h19m49s
